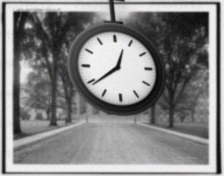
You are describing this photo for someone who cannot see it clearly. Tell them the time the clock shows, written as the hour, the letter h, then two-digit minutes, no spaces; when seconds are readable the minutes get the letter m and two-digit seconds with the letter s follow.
12h39
